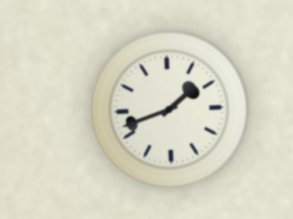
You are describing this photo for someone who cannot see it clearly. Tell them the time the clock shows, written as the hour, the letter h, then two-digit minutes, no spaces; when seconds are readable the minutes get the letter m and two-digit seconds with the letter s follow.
1h42
